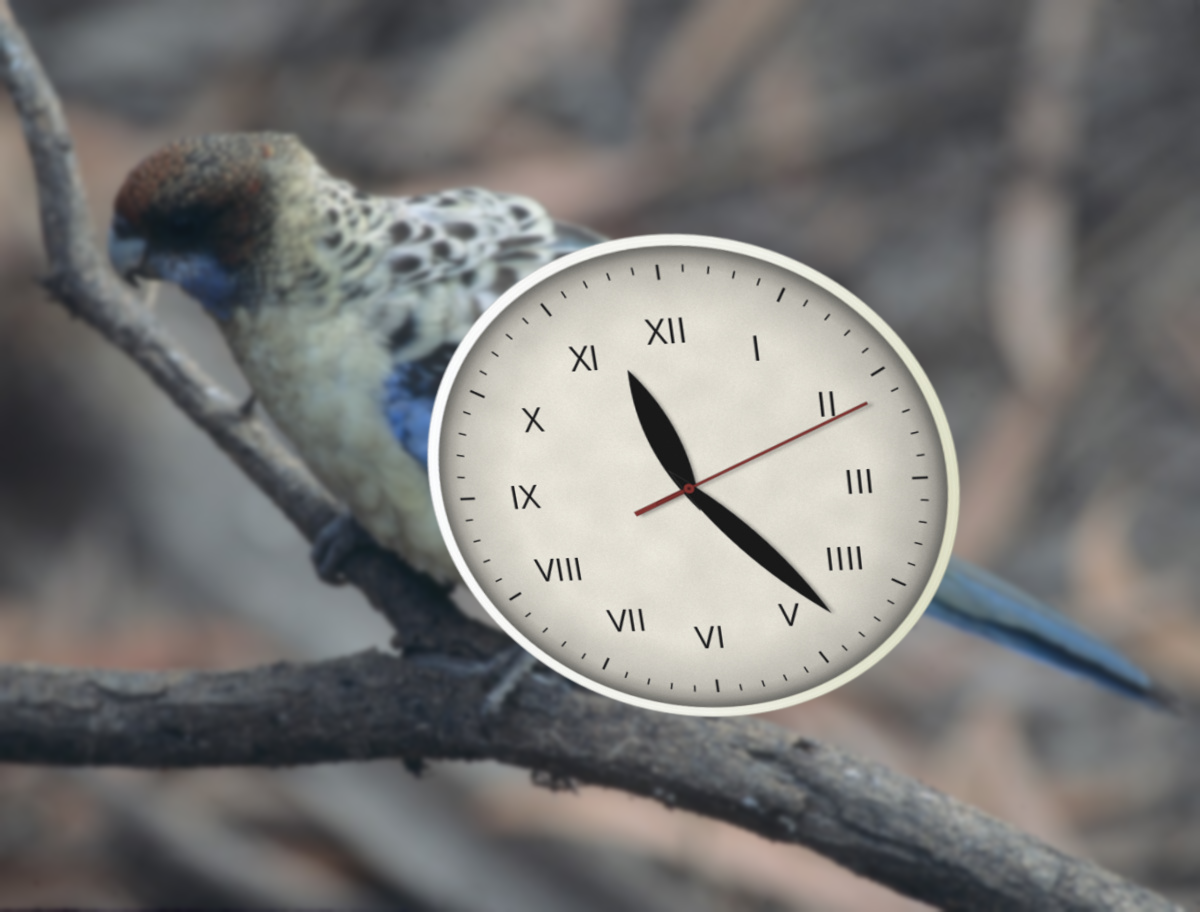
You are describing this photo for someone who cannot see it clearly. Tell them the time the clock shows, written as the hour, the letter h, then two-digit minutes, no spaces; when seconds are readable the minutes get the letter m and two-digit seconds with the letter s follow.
11h23m11s
